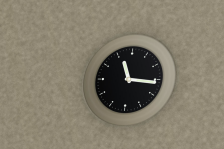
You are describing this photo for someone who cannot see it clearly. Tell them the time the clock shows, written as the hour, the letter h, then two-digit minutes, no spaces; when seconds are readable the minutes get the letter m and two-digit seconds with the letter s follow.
11h16
